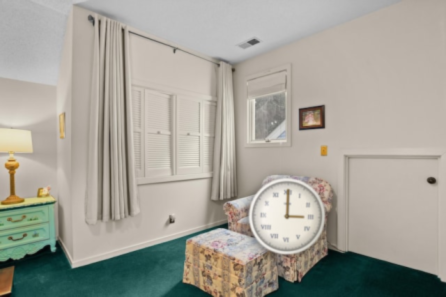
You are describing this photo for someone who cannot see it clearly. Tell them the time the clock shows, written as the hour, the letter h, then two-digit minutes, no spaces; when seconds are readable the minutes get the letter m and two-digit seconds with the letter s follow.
3h00
